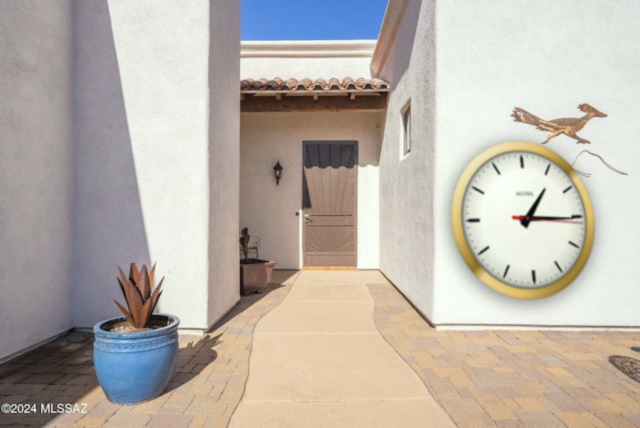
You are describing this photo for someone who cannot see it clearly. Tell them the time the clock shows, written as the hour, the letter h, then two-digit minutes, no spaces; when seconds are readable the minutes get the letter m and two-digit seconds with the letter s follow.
1h15m16s
